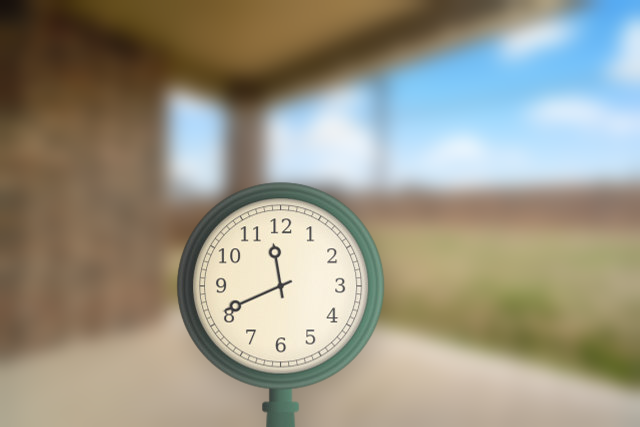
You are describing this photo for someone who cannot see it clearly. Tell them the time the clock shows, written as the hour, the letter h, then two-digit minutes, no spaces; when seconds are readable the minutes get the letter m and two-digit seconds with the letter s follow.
11h41
